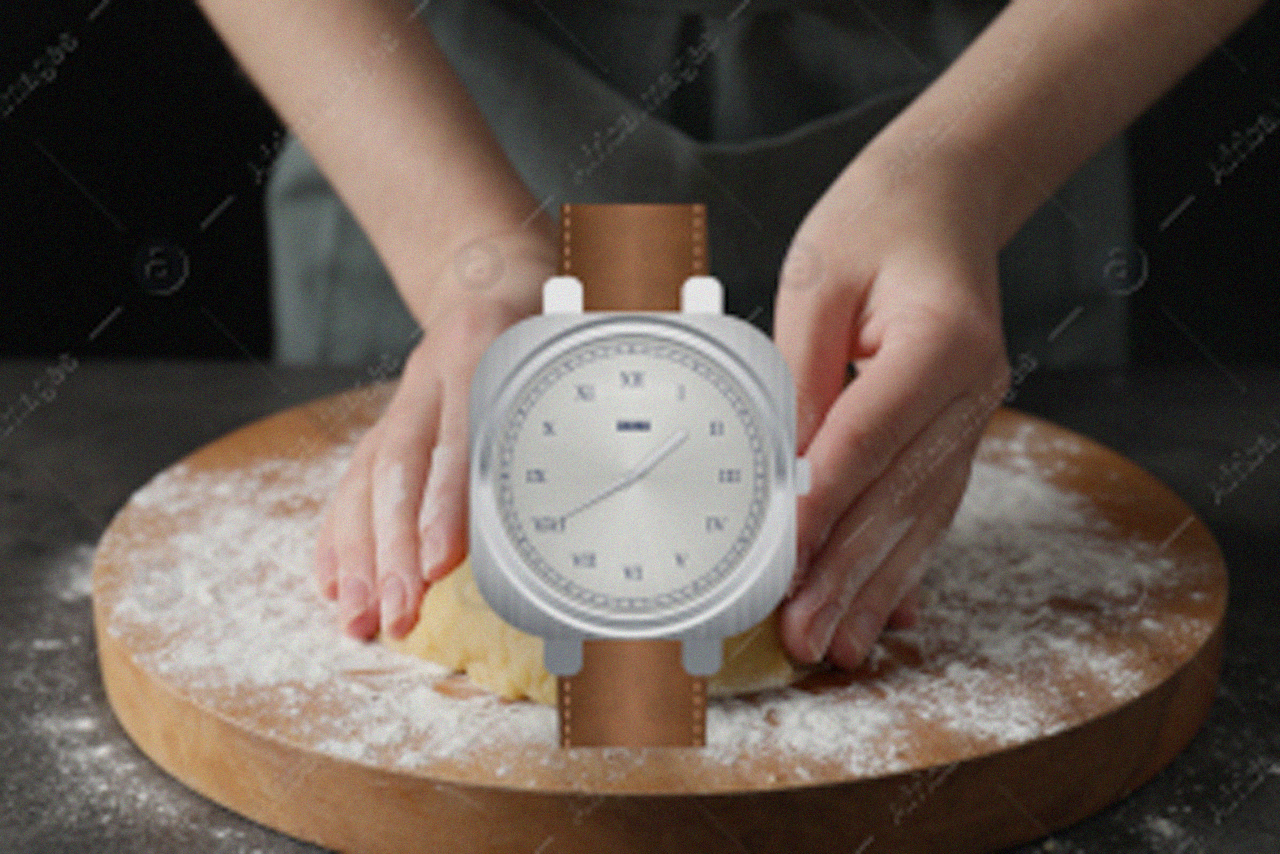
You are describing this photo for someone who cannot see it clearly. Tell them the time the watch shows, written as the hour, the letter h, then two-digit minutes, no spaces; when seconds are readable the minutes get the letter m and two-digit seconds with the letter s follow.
1h40
